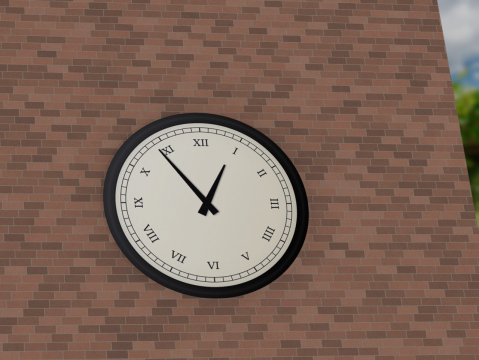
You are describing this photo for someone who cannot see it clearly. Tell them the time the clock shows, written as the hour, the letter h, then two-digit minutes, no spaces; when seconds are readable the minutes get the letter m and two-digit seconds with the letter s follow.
12h54
